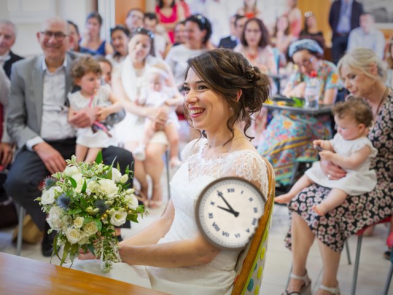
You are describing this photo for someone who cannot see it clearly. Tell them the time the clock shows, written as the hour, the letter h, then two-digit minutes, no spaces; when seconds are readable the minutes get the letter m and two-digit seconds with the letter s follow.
9h55
